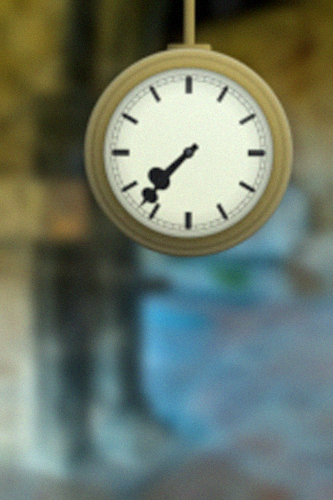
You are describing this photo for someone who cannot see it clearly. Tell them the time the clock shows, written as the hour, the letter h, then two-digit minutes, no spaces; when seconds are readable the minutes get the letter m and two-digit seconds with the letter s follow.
7h37
